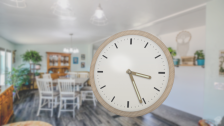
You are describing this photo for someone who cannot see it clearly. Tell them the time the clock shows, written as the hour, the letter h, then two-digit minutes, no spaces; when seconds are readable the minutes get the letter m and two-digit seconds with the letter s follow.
3h26
